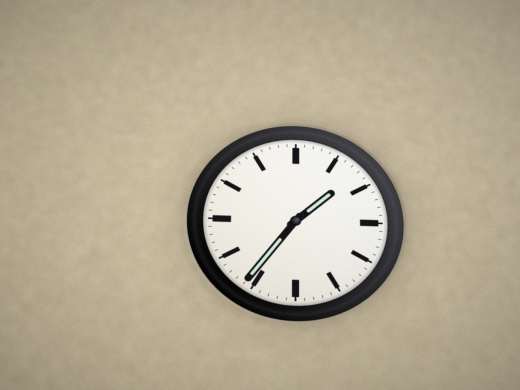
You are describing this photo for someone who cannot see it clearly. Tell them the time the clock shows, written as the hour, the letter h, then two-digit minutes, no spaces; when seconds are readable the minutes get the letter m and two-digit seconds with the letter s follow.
1h36
